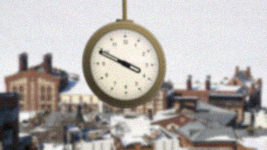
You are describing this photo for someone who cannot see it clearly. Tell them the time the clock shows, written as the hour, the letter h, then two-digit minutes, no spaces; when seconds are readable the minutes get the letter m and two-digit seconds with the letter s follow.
3h49
